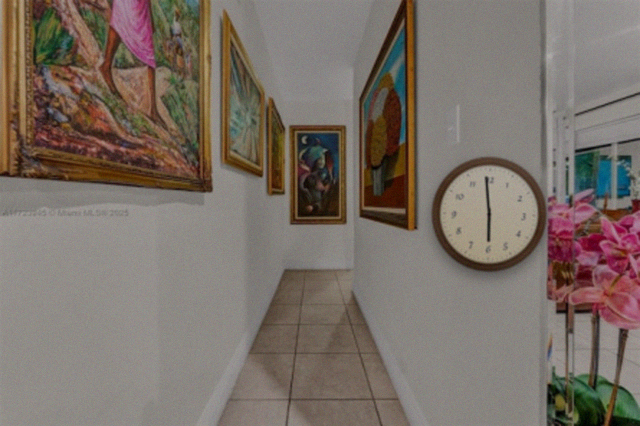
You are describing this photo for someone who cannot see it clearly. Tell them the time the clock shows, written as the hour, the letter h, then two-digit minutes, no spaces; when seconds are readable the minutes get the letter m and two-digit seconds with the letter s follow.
5h59
